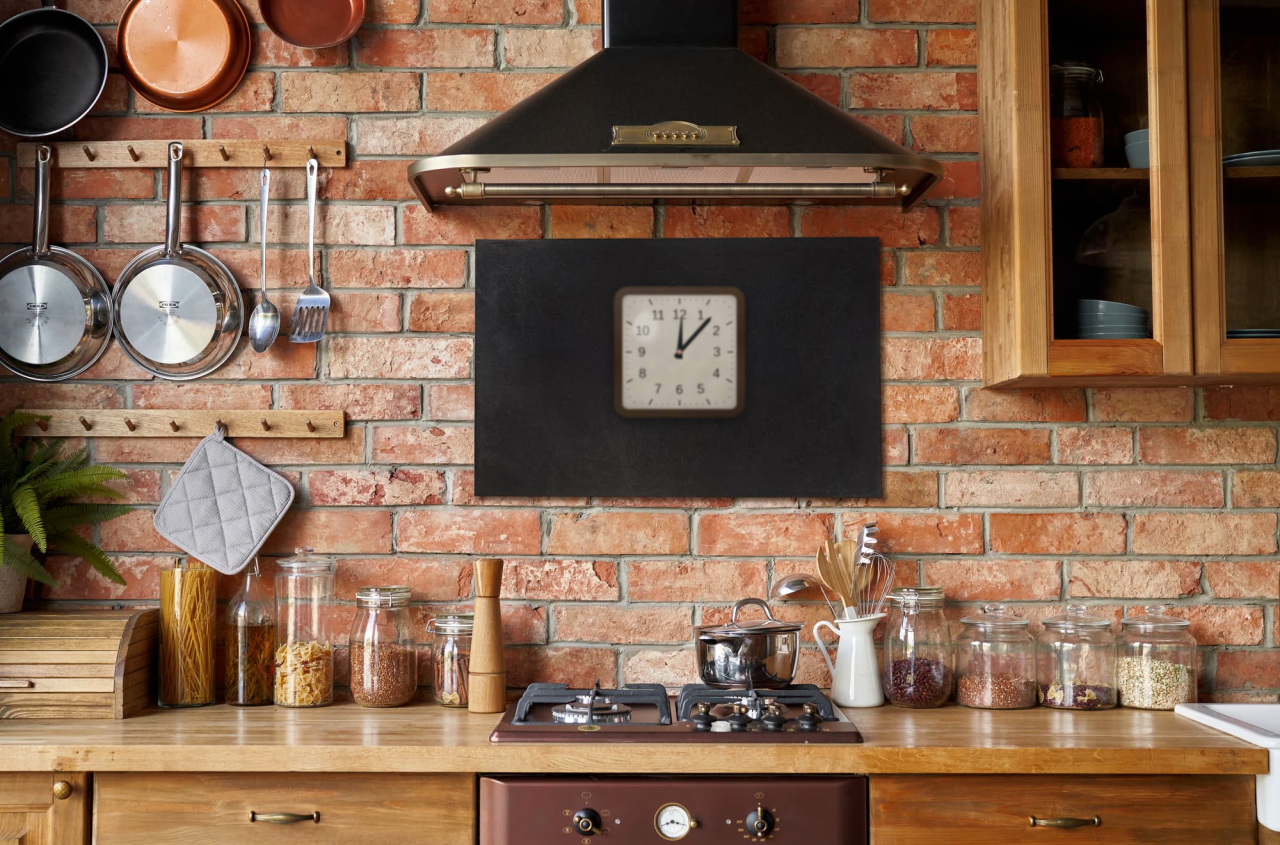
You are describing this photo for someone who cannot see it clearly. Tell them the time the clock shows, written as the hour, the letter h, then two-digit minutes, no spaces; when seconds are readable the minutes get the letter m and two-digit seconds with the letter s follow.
12h07
